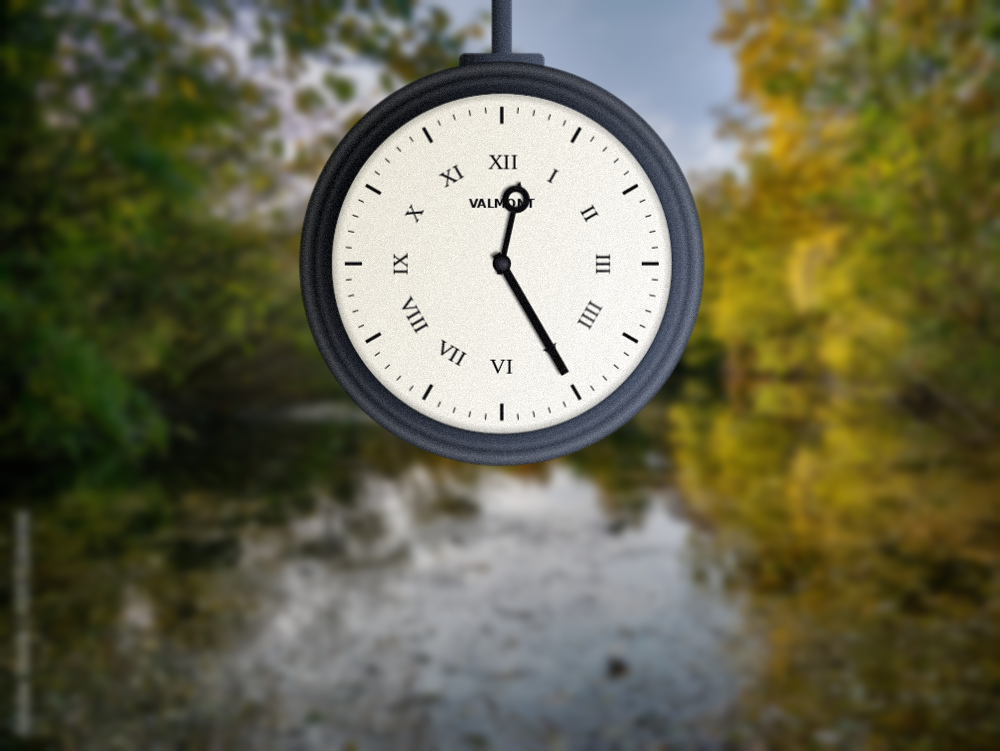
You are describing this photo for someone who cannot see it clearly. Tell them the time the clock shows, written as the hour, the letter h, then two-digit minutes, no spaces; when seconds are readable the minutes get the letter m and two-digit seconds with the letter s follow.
12h25
